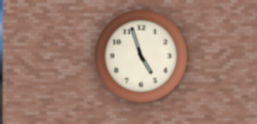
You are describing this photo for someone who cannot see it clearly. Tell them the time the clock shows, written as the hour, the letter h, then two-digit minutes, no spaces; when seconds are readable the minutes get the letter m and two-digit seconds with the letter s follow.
4h57
